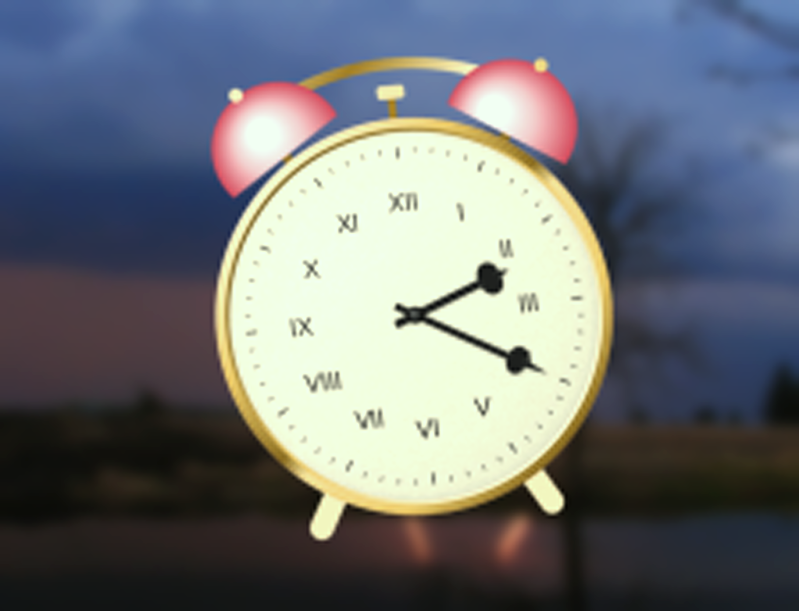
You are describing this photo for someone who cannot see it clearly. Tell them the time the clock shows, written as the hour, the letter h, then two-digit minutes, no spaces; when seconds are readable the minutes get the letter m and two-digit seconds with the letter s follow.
2h20
